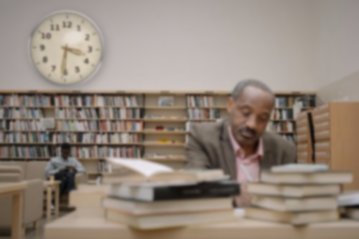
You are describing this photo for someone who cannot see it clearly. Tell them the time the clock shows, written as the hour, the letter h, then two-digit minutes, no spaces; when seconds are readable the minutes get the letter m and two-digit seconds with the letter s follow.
3h31
